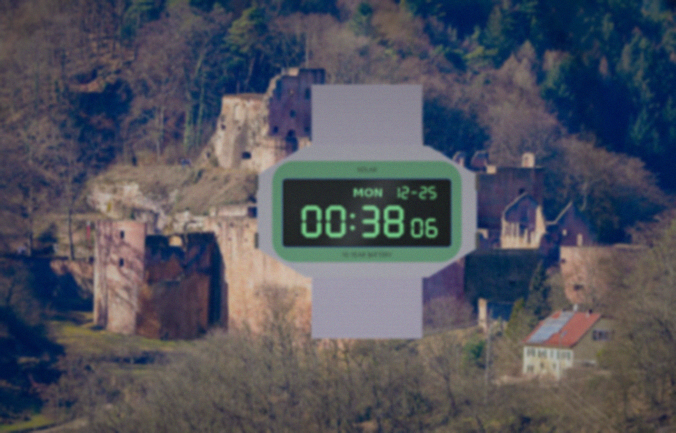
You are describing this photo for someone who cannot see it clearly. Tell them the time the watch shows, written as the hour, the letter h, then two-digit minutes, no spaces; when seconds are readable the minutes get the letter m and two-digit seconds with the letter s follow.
0h38m06s
